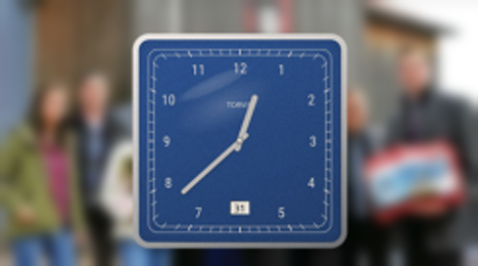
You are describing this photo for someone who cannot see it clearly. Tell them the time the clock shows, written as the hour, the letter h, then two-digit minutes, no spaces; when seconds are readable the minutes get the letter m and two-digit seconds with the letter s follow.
12h38
